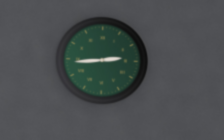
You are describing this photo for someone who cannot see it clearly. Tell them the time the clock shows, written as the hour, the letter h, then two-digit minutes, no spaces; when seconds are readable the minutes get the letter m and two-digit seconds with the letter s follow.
2h44
